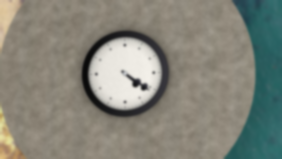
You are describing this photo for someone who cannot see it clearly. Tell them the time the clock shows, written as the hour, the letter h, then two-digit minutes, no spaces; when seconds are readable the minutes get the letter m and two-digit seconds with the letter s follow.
4h21
